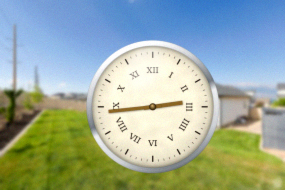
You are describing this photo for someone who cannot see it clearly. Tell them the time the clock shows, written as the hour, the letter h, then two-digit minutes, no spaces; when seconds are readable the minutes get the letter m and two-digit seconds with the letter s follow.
2h44
